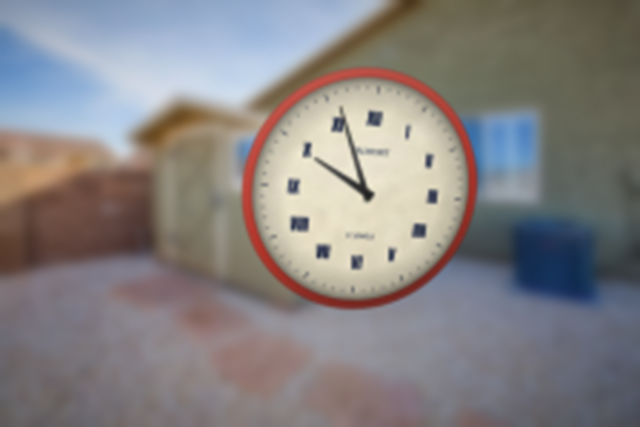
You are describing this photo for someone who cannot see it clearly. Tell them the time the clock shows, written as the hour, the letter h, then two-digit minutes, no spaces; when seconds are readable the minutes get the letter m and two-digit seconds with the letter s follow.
9h56
